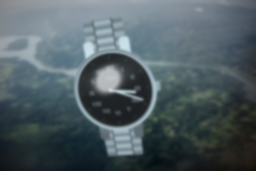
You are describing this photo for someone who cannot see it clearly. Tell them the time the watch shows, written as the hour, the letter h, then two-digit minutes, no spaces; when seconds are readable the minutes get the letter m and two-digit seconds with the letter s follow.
3h19
